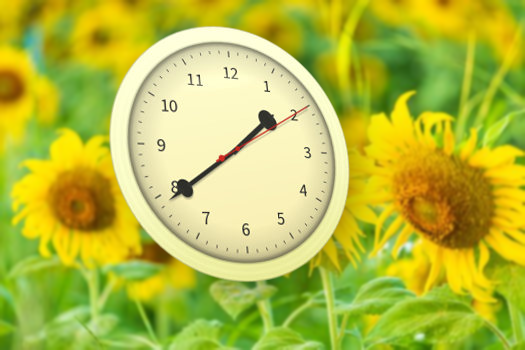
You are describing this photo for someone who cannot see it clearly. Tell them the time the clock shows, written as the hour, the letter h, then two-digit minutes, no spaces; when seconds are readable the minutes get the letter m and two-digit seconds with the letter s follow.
1h39m10s
